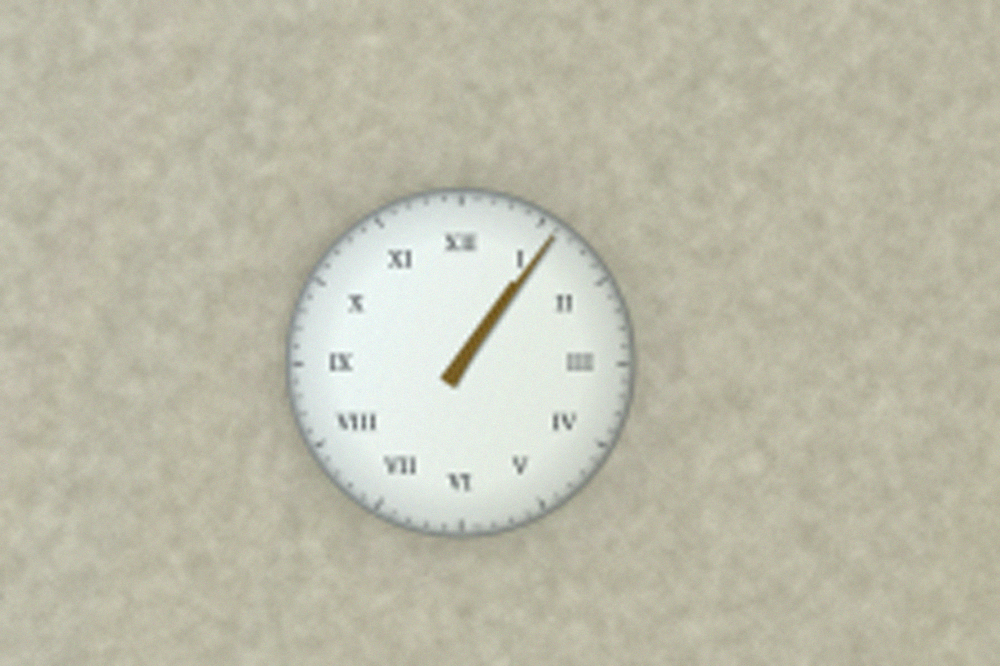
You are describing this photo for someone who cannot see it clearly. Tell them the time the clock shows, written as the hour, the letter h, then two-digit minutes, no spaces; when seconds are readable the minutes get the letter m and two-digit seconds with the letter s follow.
1h06
